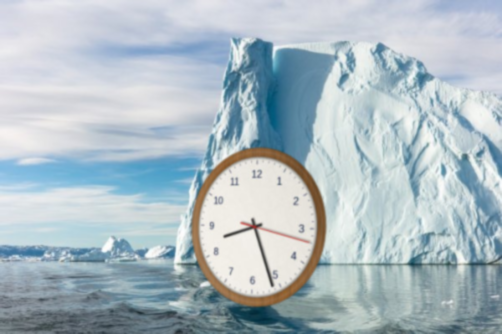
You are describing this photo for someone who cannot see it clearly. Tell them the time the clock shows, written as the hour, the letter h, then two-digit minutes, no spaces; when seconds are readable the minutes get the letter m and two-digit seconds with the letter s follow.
8h26m17s
